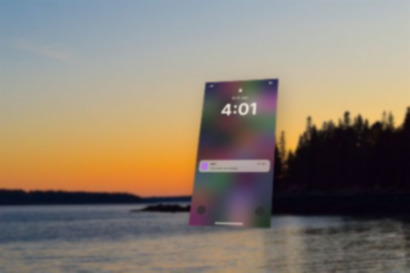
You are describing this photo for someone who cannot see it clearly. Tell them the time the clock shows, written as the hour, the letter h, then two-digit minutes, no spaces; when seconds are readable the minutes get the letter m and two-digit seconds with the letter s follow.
4h01
